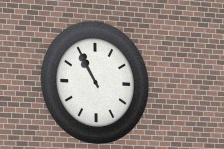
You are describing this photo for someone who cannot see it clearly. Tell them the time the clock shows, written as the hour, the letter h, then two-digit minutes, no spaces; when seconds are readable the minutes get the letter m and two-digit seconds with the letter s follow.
10h55
